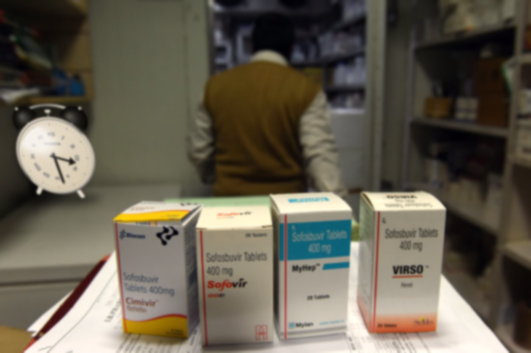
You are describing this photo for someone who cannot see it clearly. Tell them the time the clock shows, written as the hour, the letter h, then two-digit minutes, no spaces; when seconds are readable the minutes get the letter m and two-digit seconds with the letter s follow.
3h28
